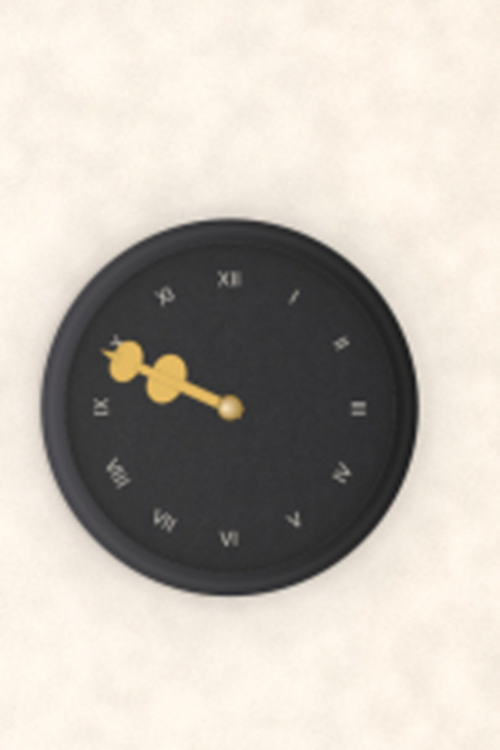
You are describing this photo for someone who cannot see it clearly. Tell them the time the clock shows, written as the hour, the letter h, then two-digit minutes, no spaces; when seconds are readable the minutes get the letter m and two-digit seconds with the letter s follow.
9h49
